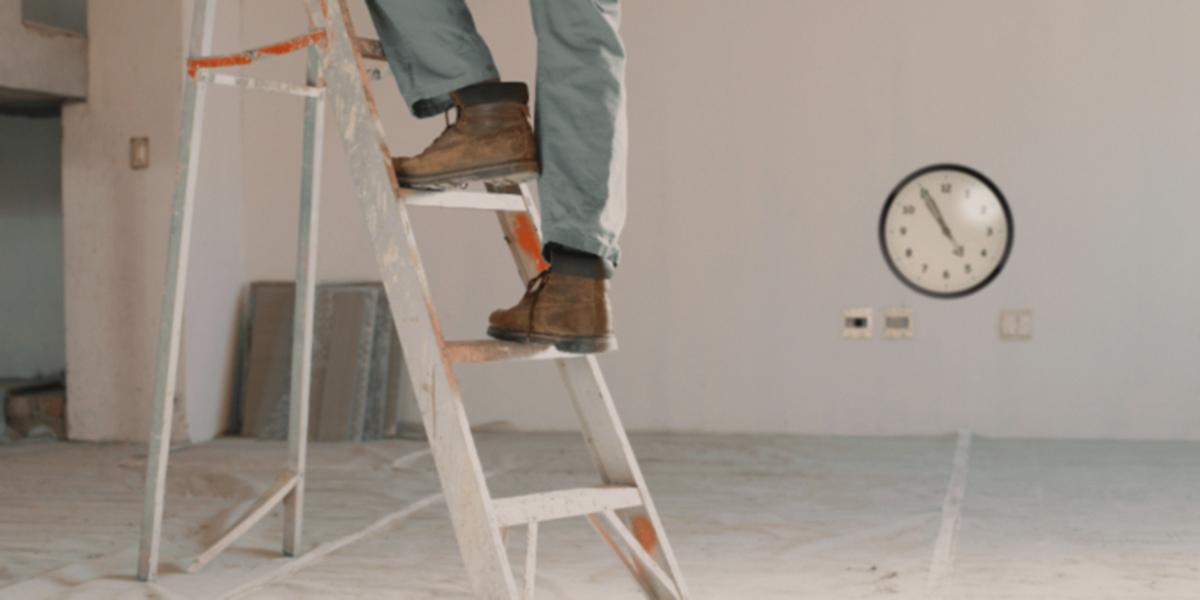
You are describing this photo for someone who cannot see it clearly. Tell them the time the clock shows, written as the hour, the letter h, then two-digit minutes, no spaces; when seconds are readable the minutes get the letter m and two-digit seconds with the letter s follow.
4h55
